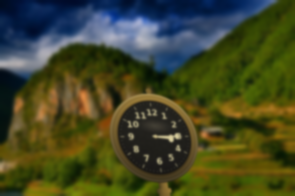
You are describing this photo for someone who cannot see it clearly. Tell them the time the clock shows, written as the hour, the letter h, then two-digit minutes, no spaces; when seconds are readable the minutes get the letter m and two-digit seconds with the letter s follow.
3h15
